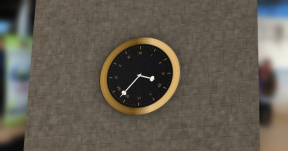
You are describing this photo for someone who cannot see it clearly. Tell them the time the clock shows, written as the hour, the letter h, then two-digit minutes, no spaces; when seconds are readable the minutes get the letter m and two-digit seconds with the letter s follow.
3h37
